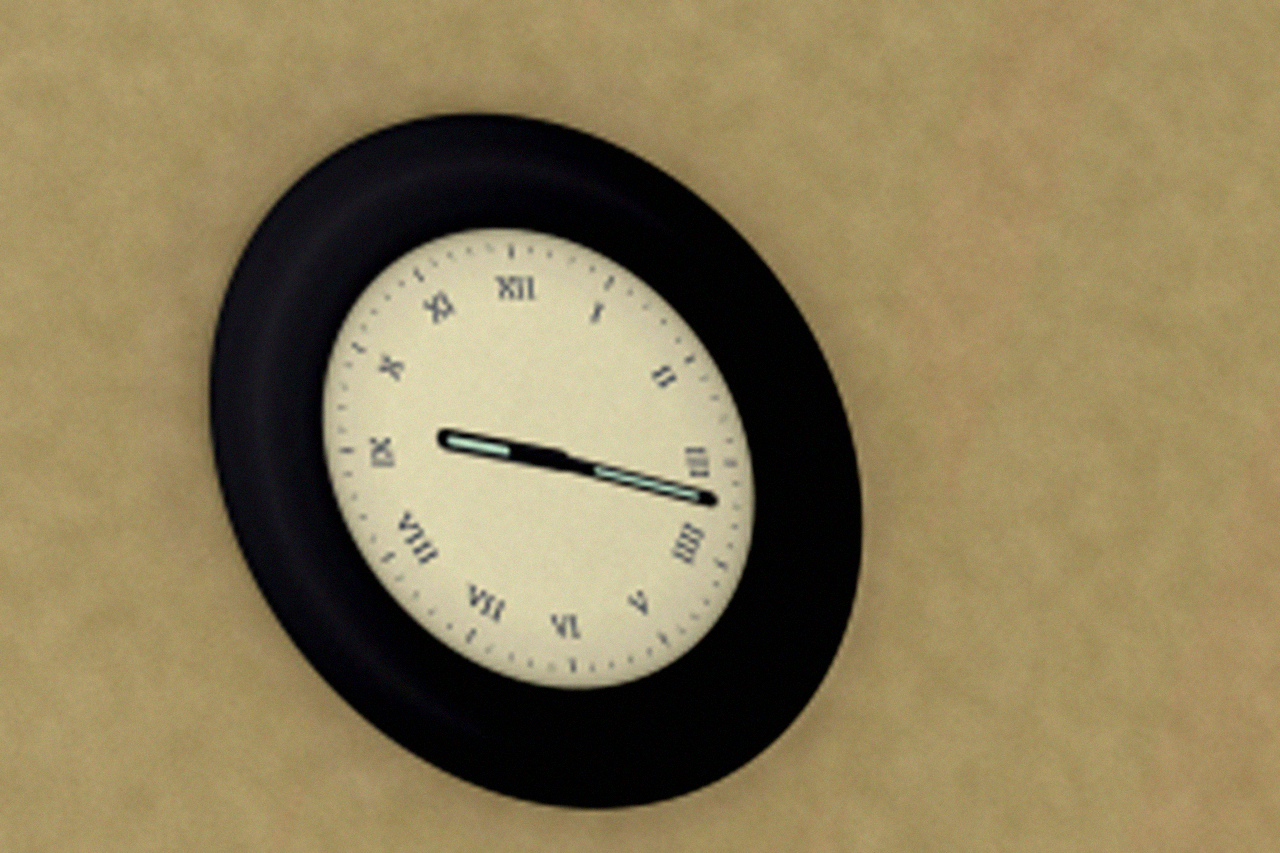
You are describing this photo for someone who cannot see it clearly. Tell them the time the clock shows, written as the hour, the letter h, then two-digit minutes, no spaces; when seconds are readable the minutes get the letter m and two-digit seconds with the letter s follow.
9h17
